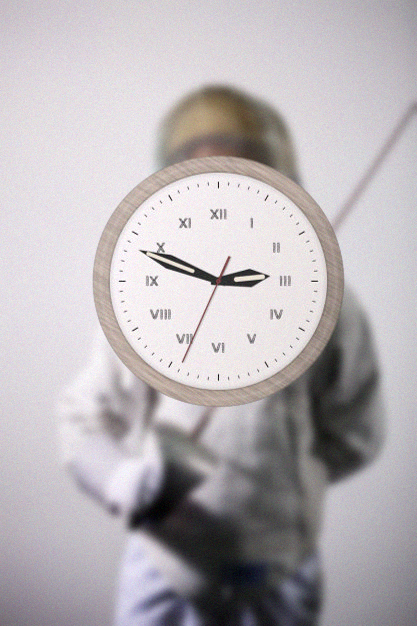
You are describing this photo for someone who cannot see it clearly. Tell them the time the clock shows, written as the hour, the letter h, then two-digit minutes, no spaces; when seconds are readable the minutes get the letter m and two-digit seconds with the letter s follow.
2h48m34s
